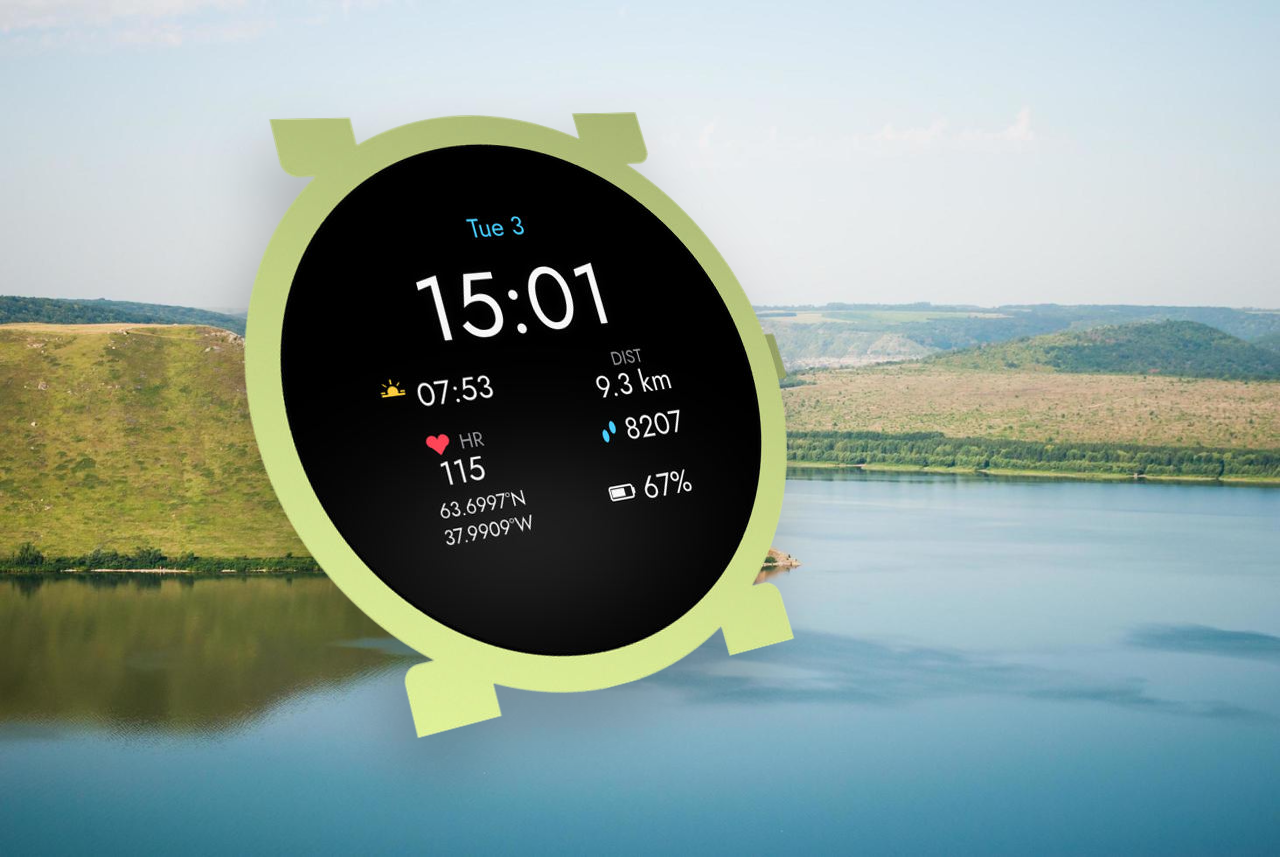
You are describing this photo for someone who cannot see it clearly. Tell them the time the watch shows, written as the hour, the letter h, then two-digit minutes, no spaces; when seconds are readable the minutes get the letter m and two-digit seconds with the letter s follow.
15h01
